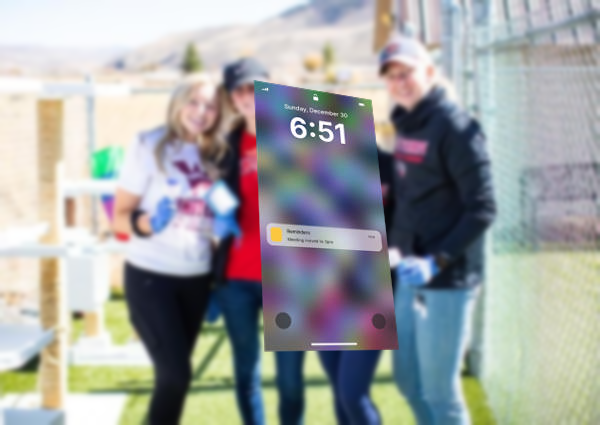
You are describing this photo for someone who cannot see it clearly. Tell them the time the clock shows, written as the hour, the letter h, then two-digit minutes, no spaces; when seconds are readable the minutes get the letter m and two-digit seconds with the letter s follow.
6h51
